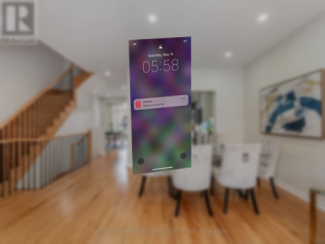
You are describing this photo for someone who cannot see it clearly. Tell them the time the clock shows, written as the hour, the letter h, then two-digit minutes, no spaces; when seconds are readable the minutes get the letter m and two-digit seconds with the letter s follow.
5h58
